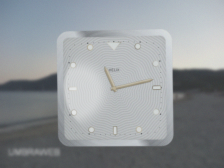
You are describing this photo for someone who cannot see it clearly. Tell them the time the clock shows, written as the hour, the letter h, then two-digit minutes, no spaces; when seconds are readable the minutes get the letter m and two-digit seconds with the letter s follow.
11h13
